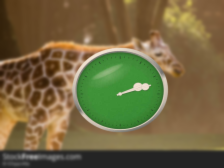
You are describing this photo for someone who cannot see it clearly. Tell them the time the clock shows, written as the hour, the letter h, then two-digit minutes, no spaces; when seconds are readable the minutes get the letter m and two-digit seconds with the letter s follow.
2h12
